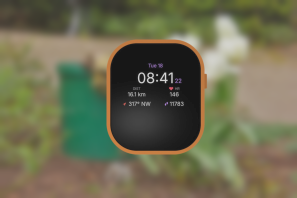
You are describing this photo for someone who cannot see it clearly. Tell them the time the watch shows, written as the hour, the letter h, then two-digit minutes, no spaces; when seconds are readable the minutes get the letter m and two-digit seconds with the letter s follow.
8h41
